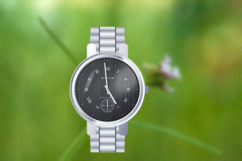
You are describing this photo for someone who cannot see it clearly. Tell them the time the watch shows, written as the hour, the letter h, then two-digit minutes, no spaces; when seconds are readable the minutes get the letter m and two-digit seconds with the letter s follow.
4h59
